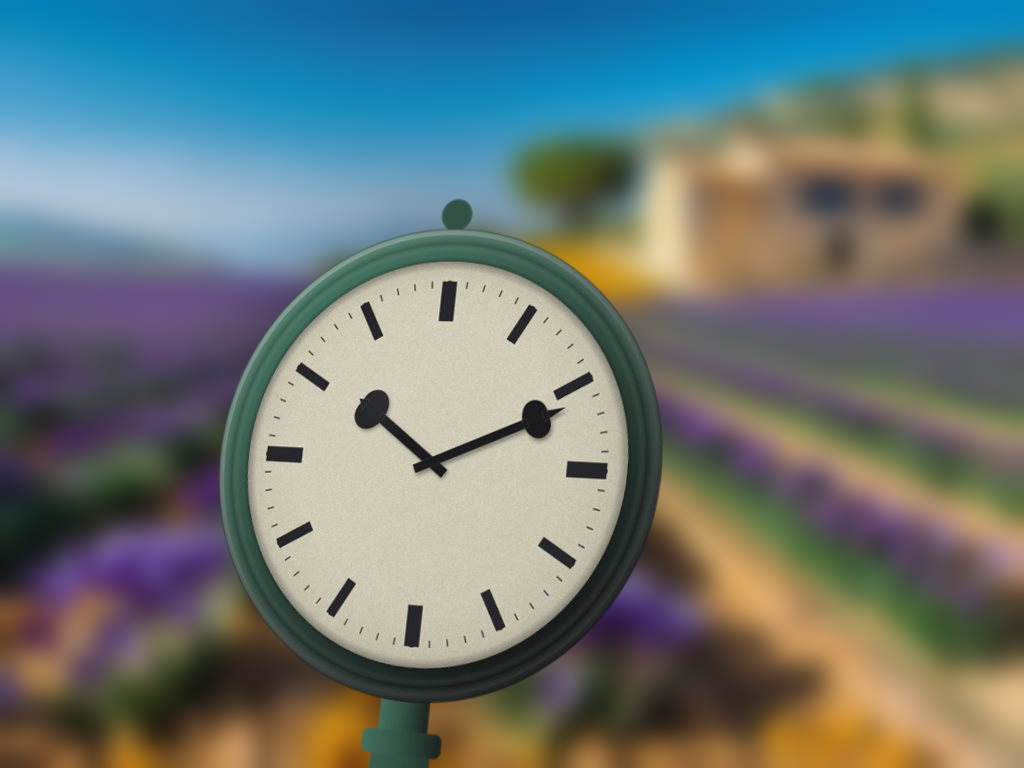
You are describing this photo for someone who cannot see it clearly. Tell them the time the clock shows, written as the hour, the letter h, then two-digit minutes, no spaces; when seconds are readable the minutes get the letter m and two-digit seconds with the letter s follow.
10h11
